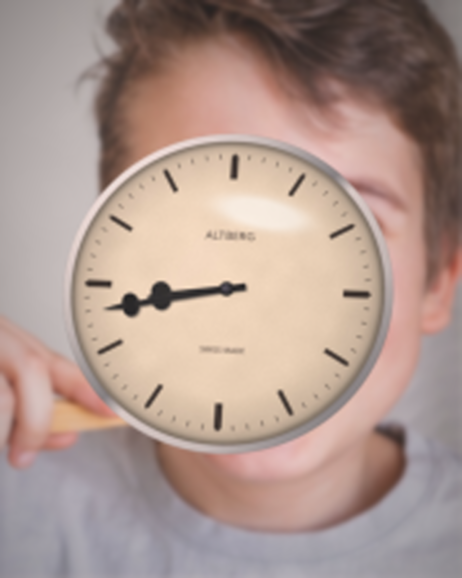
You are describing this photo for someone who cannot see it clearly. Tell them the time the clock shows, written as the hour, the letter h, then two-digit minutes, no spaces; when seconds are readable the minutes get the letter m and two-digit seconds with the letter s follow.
8h43
